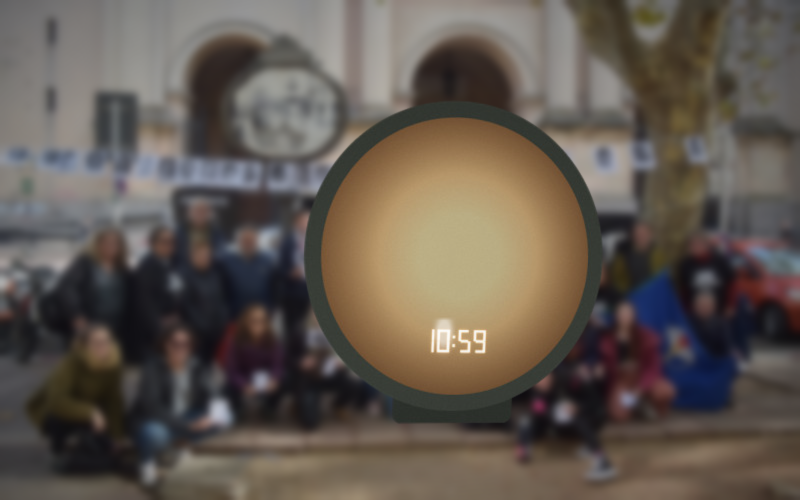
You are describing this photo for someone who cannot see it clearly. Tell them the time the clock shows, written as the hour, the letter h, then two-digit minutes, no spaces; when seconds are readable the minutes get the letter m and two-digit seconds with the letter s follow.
10h59
